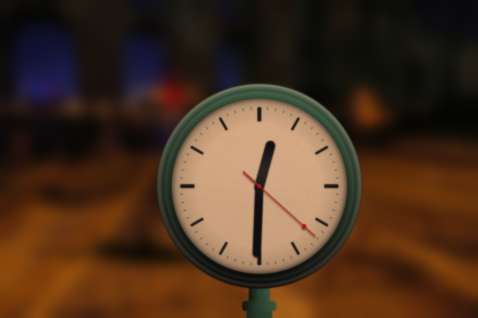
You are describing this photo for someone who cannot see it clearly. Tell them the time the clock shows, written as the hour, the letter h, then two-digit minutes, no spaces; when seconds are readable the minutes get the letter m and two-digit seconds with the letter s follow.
12h30m22s
